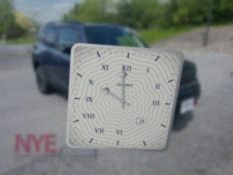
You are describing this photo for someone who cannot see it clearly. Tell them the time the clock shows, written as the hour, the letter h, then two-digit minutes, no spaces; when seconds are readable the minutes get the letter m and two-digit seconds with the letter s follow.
9h59
